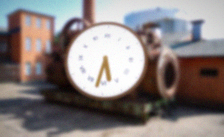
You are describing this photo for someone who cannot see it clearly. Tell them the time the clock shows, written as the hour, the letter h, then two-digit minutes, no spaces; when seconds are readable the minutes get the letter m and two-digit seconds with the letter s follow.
5h32
